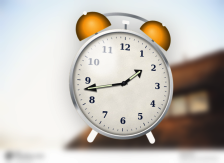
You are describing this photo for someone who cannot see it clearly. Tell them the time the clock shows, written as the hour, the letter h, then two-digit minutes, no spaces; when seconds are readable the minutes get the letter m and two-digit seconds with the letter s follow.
1h43
